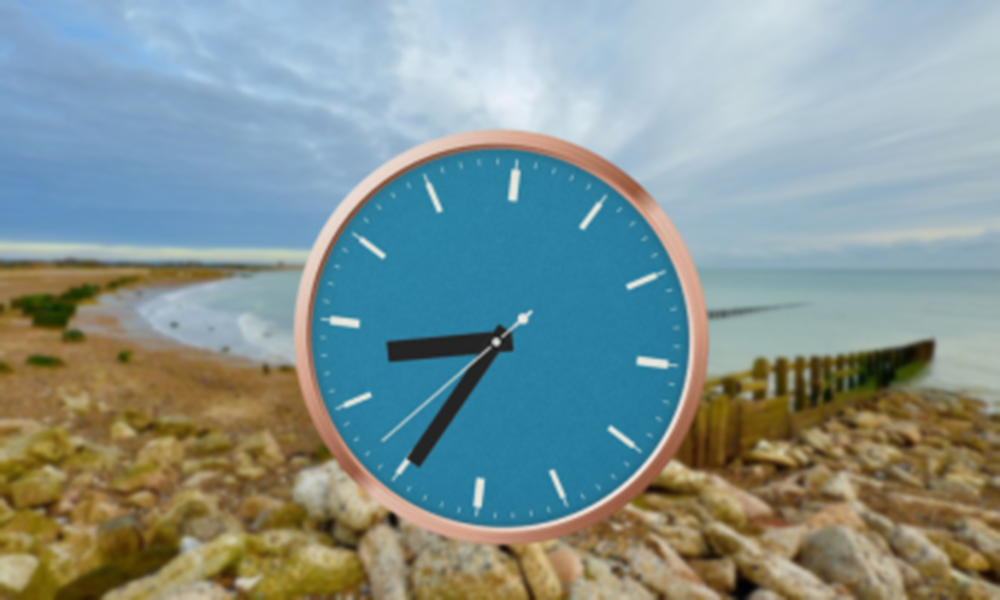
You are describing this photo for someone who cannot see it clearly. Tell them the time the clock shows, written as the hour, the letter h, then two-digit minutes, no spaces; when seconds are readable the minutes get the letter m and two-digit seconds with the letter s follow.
8h34m37s
